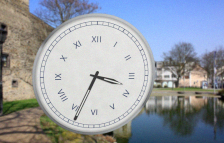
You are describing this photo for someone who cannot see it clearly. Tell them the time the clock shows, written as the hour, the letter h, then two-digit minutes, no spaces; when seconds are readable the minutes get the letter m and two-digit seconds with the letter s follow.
3h34
